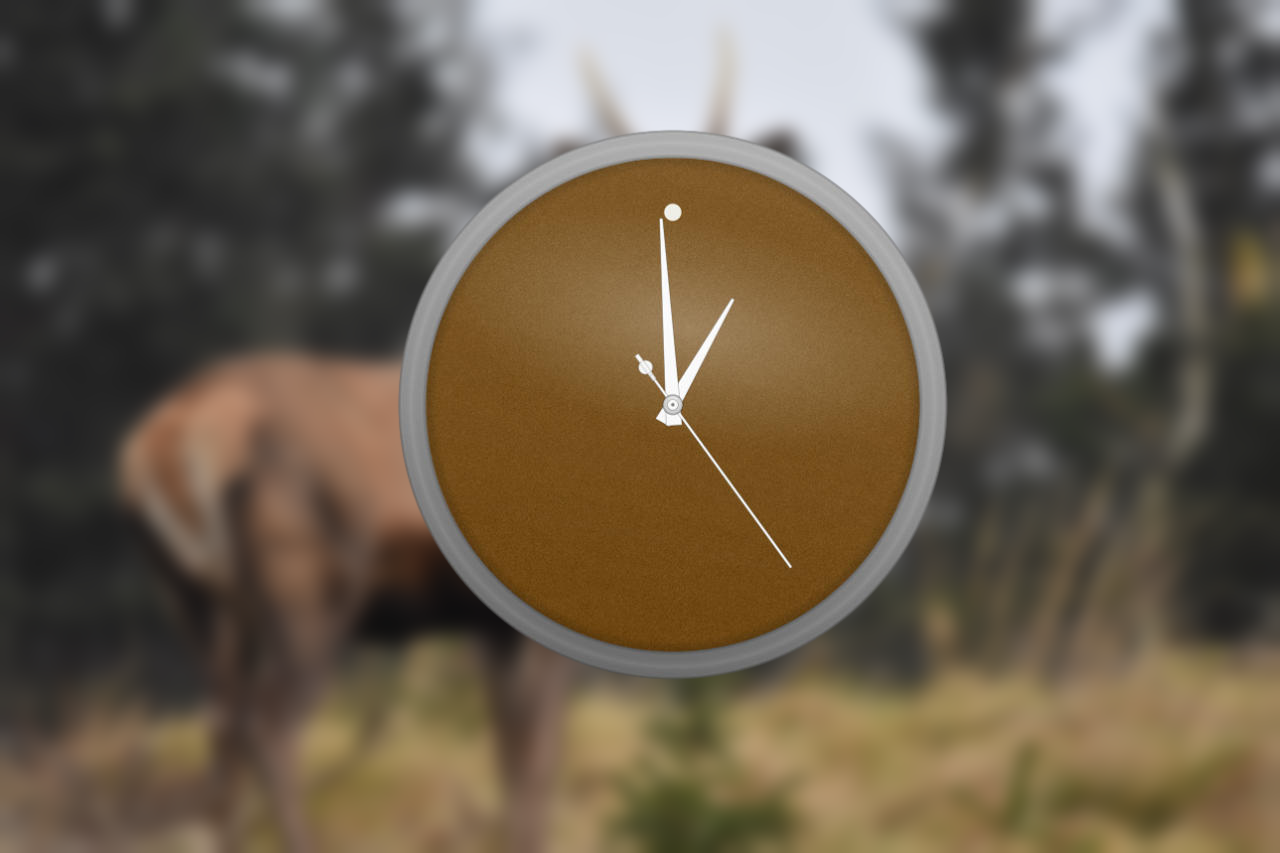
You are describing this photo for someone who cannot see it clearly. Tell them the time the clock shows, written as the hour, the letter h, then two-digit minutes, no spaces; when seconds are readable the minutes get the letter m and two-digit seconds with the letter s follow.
12h59m24s
